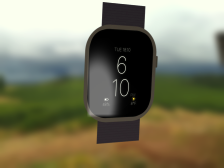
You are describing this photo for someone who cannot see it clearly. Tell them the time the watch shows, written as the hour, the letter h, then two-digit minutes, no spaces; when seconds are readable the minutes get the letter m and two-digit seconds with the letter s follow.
6h10
